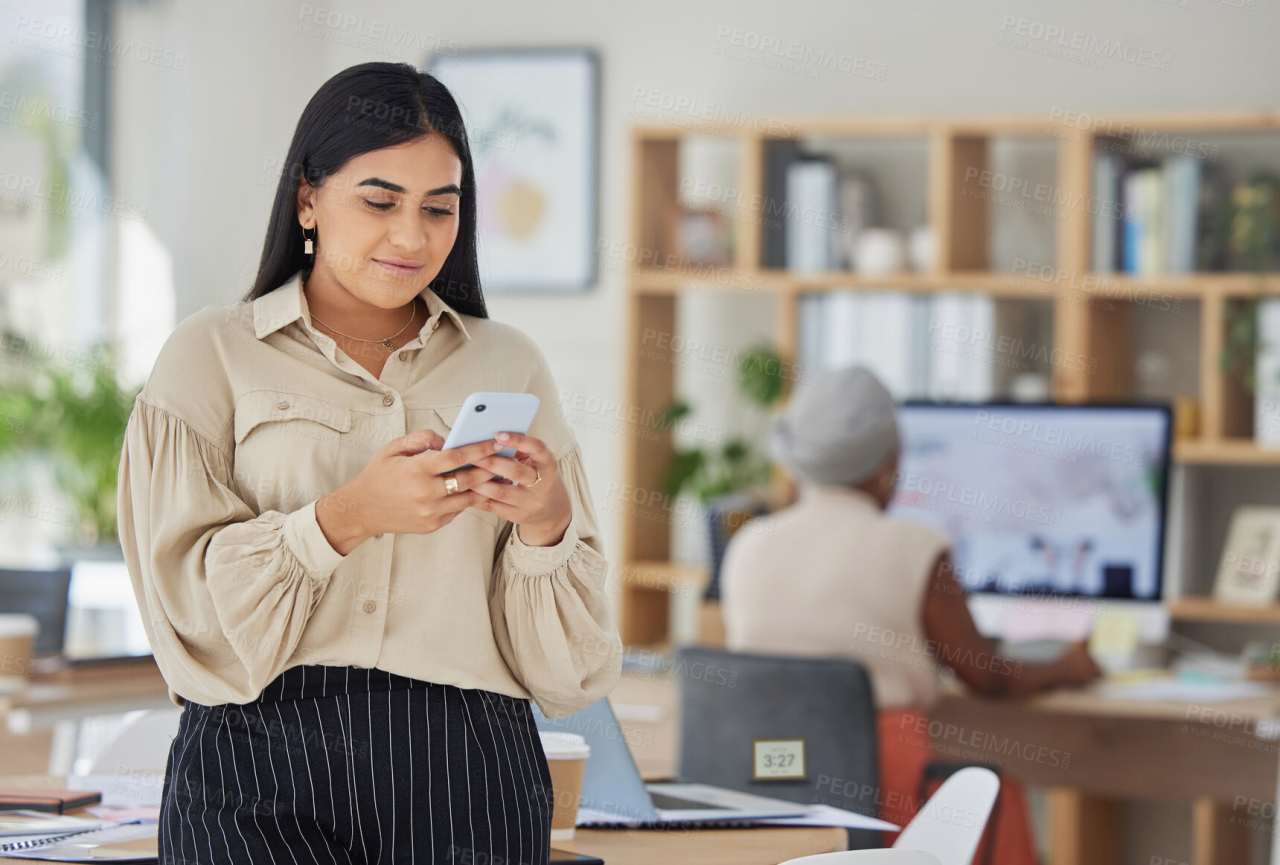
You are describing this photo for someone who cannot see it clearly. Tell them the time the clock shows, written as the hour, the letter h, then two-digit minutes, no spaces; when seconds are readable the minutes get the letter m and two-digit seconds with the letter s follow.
3h27
